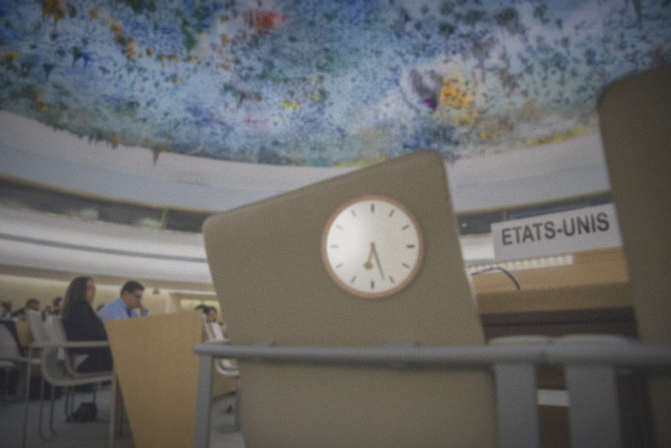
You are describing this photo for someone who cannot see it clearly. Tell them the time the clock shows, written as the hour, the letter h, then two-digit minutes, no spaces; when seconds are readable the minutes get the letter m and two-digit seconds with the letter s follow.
6h27
